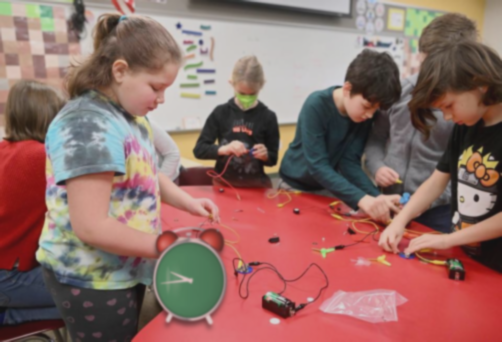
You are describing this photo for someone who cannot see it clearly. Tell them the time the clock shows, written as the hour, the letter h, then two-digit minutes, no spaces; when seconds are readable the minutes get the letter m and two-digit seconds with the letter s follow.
9h44
